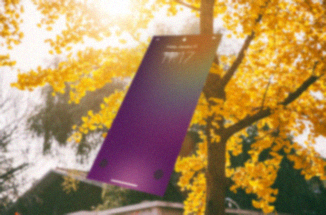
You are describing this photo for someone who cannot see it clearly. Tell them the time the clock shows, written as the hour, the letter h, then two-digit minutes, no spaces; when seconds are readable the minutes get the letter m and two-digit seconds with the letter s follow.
11h17
